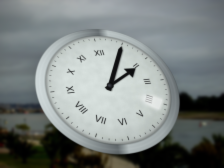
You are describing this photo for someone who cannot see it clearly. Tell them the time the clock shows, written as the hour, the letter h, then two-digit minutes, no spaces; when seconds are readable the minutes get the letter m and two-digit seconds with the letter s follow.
2h05
